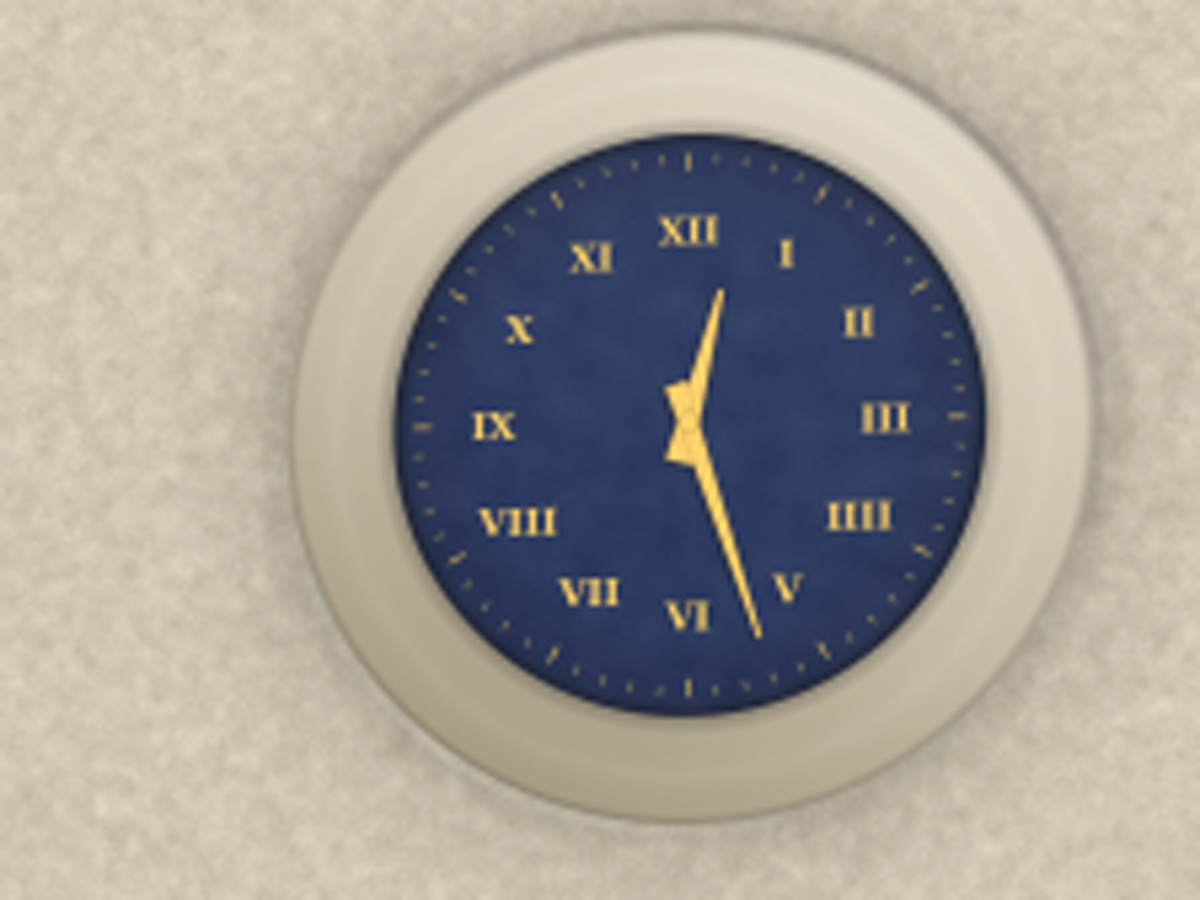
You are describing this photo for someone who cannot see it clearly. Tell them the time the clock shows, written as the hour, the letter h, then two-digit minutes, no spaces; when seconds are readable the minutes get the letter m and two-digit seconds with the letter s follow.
12h27
